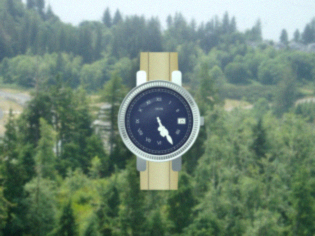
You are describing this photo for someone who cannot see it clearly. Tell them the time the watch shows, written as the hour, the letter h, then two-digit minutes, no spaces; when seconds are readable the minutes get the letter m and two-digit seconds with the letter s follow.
5h25
